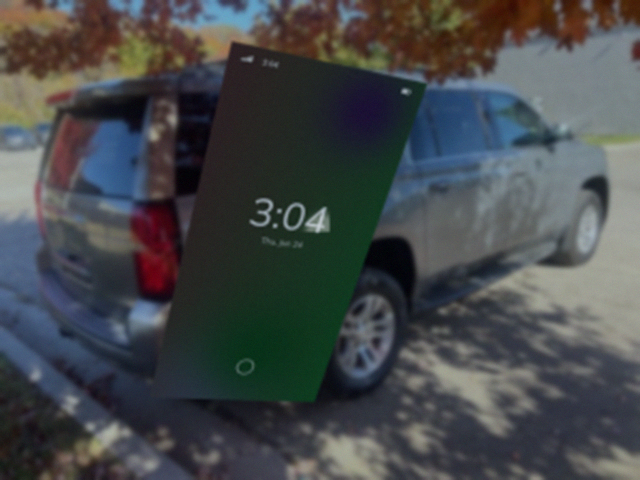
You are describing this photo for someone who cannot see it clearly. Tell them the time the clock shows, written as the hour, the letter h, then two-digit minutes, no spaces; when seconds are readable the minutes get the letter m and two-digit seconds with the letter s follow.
3h04
